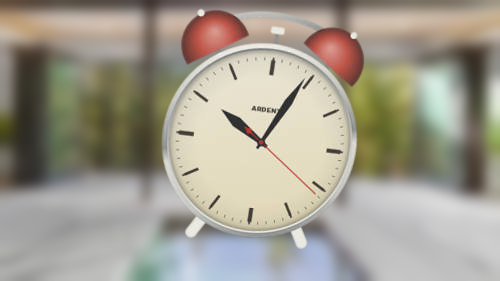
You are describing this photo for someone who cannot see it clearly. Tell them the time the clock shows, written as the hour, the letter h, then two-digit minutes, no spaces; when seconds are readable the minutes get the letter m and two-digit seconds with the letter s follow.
10h04m21s
